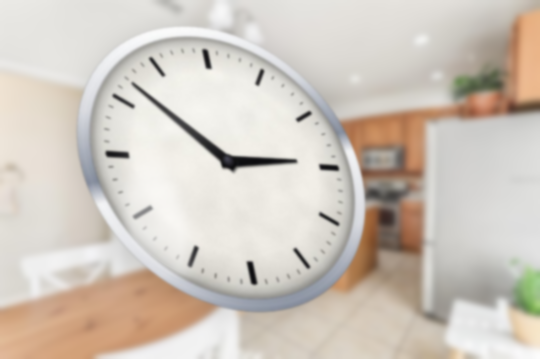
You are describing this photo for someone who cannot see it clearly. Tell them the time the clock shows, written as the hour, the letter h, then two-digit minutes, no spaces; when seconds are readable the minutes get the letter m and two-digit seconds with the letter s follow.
2h52
